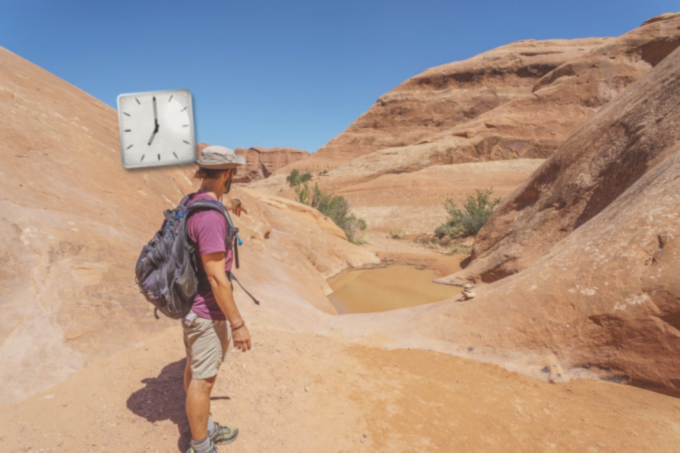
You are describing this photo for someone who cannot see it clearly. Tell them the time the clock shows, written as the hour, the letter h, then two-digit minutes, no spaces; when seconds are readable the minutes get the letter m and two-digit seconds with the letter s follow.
7h00
